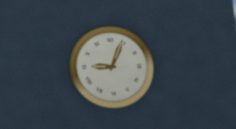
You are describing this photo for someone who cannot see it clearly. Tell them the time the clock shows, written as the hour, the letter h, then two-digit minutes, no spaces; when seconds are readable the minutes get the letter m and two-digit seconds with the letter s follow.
9h04
